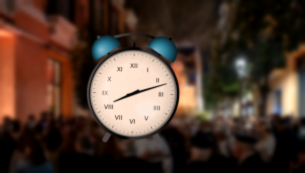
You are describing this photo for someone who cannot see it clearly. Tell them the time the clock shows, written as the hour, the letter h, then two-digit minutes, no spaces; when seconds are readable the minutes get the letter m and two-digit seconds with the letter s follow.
8h12
